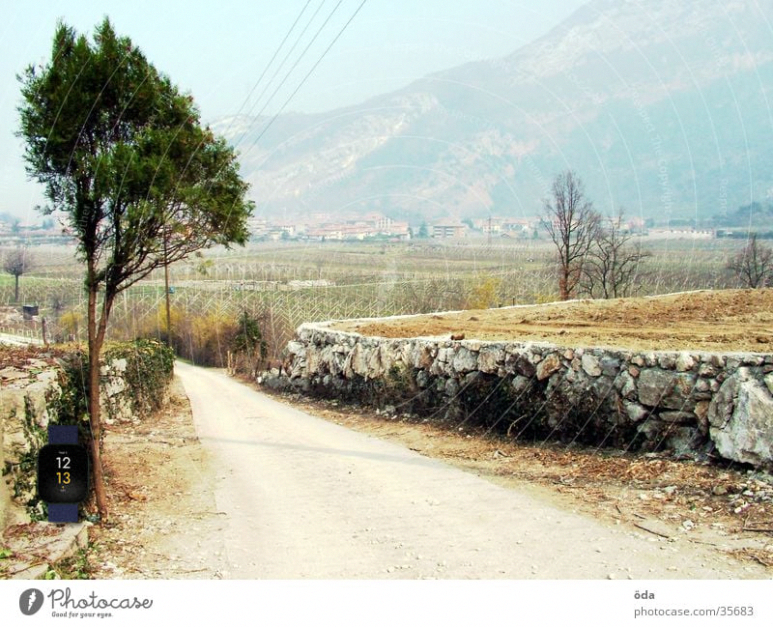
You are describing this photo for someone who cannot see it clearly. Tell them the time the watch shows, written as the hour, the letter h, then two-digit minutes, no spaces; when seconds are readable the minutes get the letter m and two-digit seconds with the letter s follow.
12h13
